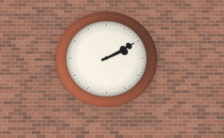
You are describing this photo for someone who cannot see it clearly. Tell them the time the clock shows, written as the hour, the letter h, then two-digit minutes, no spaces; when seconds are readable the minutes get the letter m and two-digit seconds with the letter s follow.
2h10
